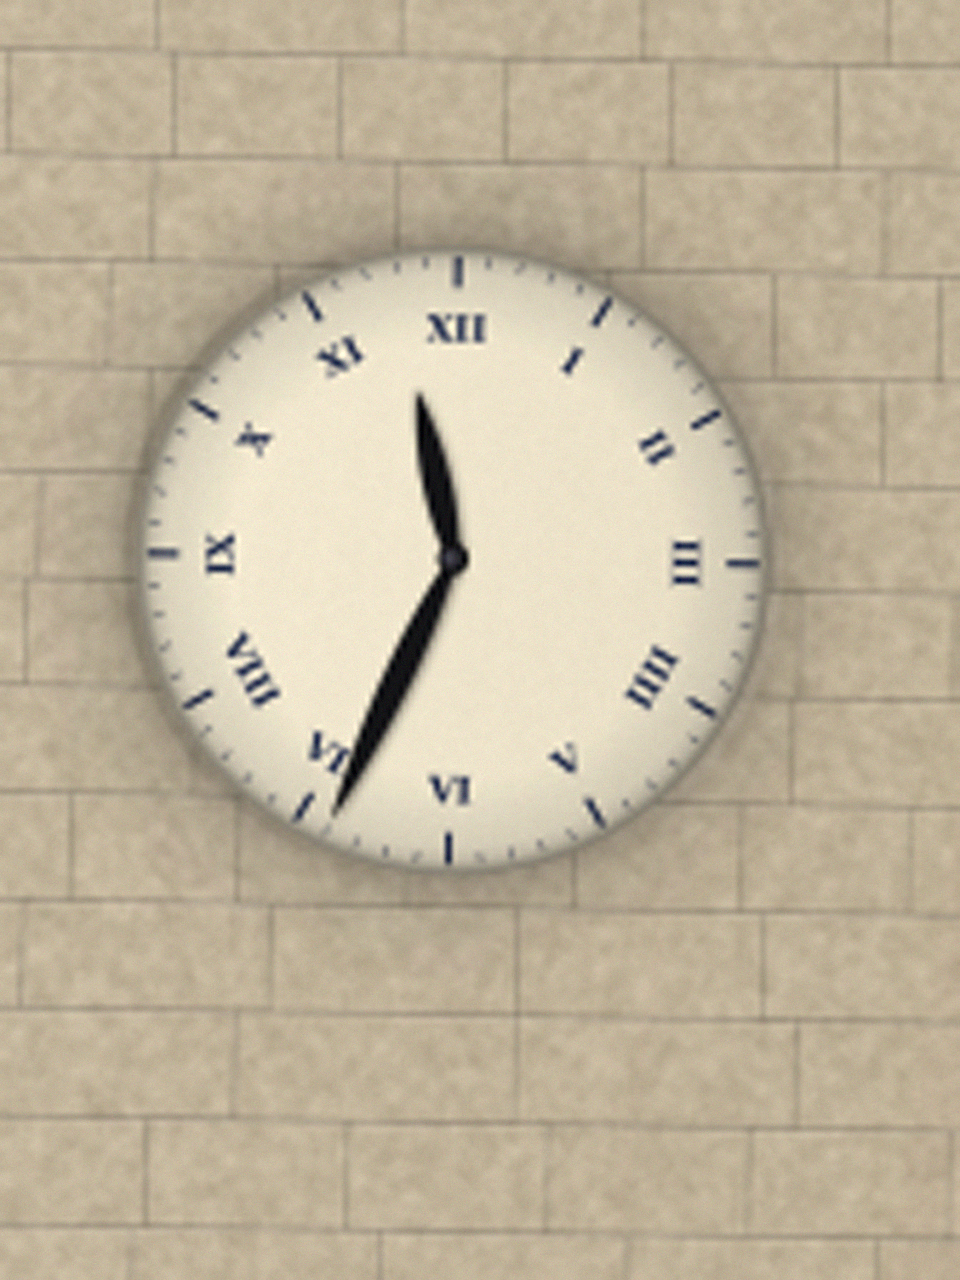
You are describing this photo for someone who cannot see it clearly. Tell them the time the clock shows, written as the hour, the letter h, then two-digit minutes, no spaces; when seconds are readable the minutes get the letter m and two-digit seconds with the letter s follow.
11h34
